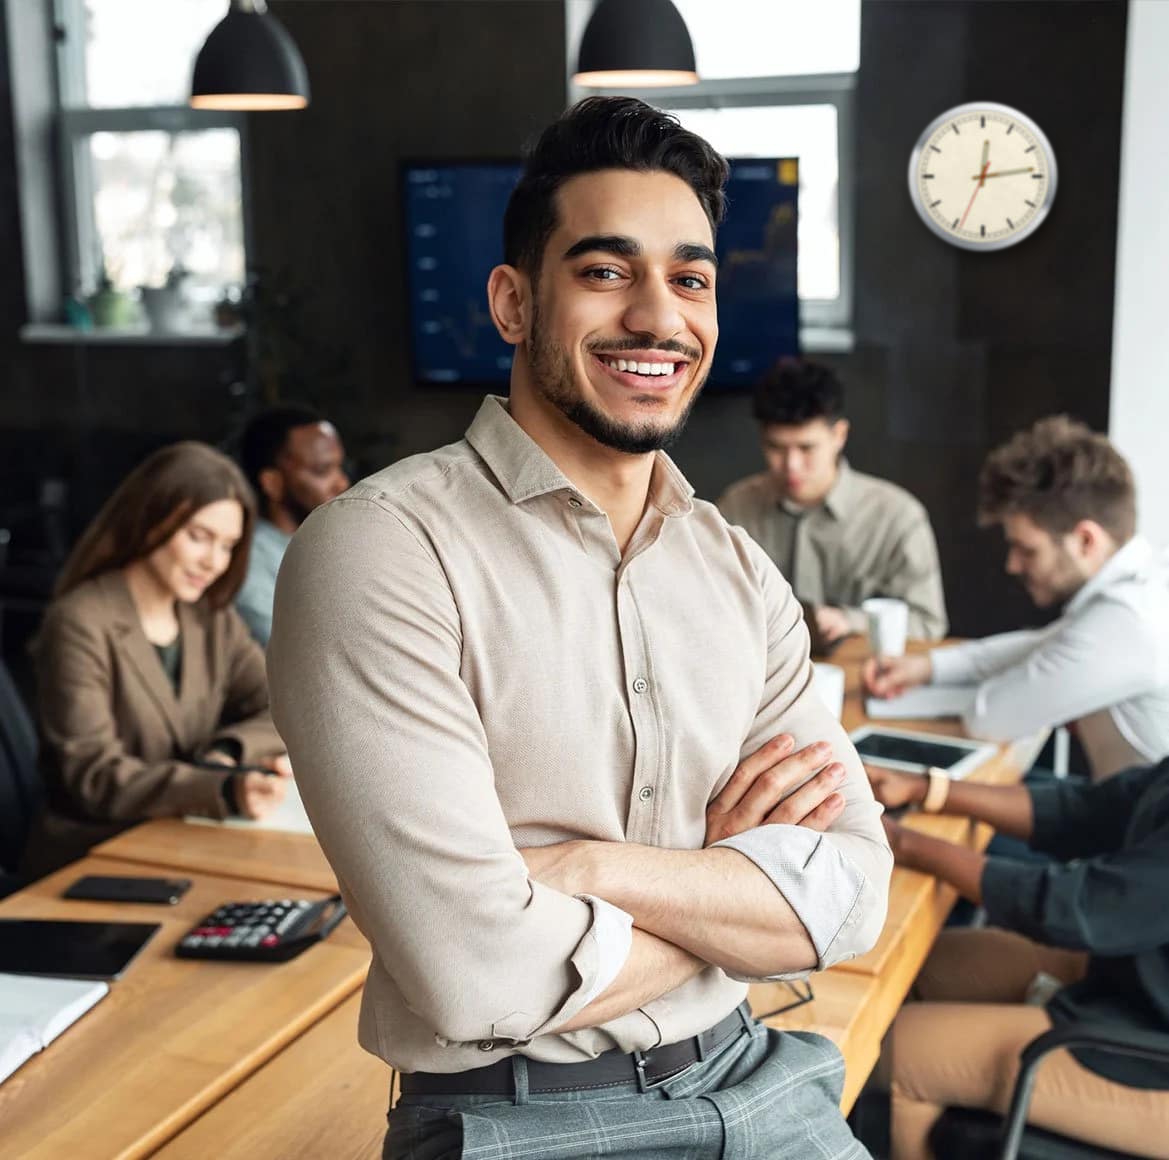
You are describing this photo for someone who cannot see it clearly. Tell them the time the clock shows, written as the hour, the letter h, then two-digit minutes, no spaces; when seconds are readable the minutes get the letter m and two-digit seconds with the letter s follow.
12h13m34s
